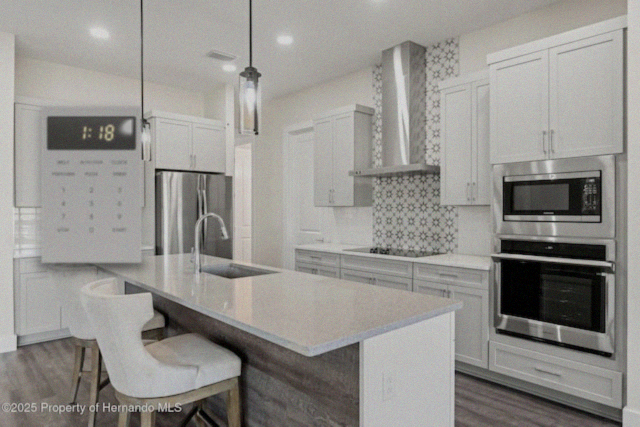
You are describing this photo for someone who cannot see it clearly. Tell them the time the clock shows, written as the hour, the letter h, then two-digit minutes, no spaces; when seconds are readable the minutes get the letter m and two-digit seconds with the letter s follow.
1h18
